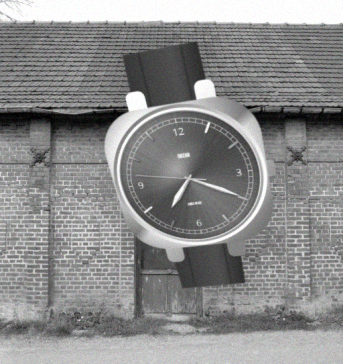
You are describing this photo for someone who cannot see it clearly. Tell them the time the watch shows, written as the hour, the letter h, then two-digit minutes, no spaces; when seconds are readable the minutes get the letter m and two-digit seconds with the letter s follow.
7h19m47s
